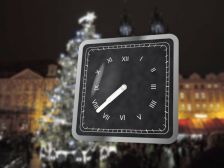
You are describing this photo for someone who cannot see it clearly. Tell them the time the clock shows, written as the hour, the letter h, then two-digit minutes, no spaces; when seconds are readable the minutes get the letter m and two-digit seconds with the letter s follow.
7h38
